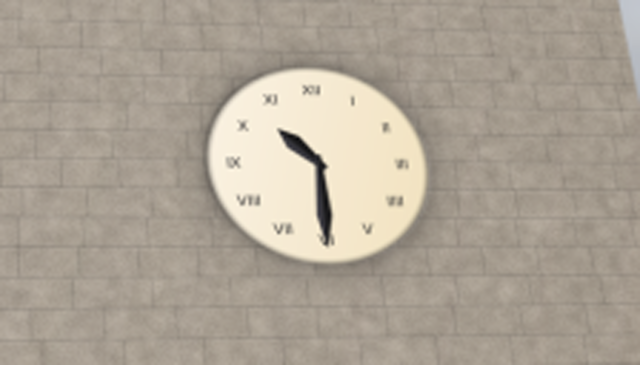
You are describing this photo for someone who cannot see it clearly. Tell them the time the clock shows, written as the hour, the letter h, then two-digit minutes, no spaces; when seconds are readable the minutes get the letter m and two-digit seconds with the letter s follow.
10h30
